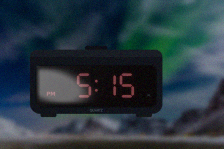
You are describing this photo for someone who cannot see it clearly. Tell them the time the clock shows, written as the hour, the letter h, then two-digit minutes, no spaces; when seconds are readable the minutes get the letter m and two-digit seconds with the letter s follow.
5h15
